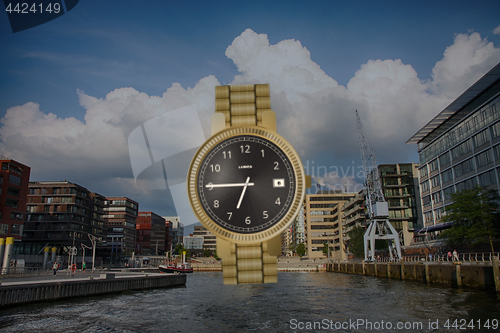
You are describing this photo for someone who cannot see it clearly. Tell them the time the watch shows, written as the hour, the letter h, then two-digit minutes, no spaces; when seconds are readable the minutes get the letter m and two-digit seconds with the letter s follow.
6h45
